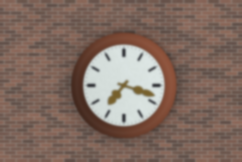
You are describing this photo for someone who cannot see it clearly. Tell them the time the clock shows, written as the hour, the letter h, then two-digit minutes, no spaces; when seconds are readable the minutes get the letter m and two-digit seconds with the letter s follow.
7h18
